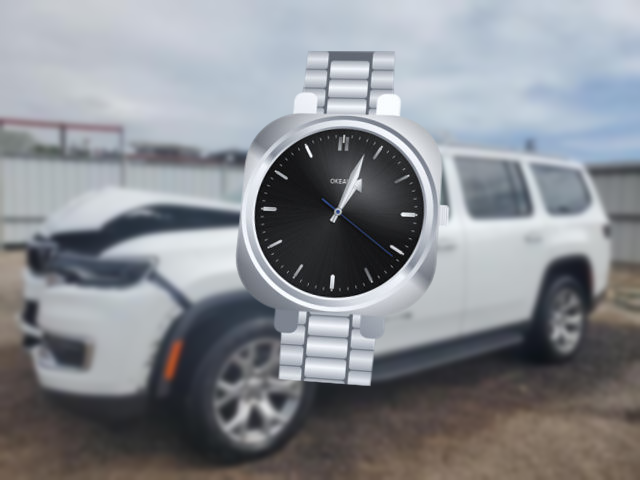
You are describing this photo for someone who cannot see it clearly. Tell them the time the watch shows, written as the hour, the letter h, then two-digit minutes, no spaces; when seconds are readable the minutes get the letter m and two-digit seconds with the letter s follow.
1h03m21s
